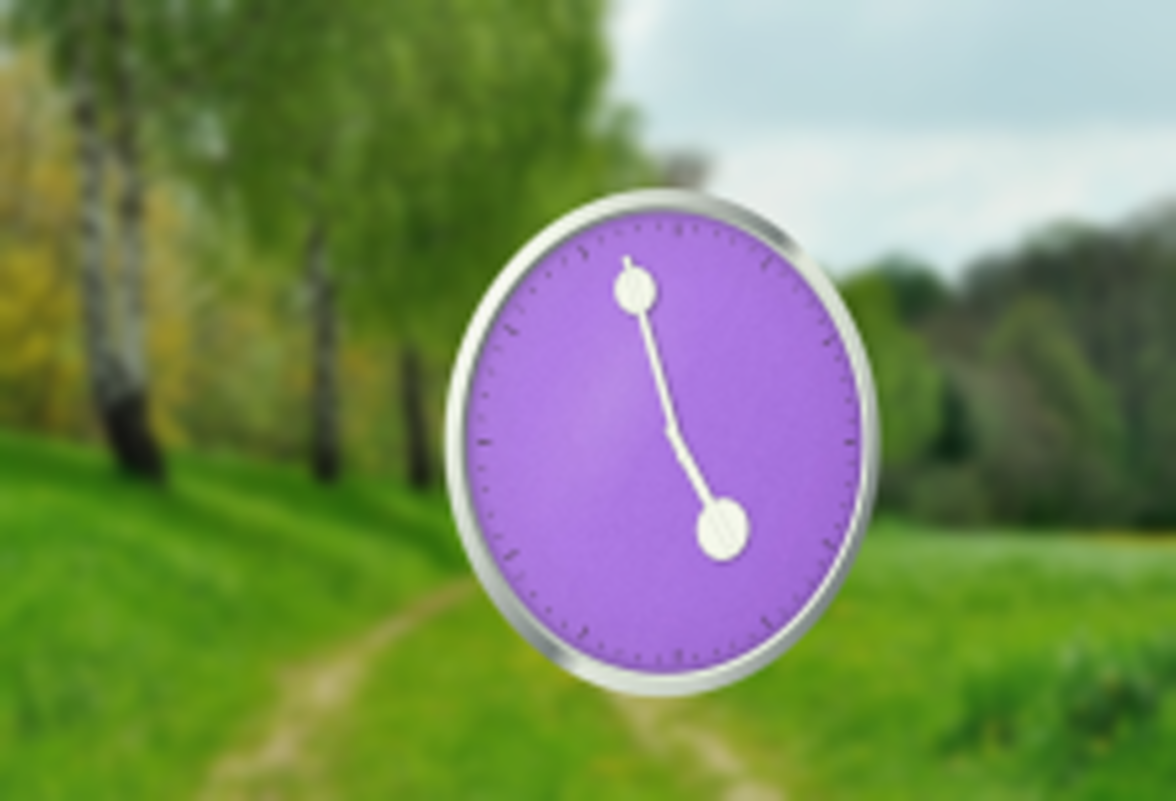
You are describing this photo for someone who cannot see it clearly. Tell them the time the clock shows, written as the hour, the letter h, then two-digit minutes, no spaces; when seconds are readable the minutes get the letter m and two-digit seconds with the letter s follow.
4h57
